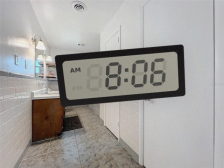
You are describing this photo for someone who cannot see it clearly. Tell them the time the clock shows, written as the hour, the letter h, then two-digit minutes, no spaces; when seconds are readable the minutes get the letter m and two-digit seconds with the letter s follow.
8h06
